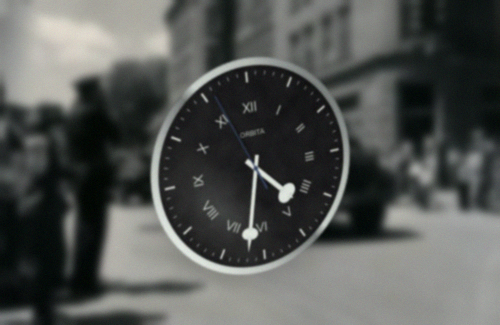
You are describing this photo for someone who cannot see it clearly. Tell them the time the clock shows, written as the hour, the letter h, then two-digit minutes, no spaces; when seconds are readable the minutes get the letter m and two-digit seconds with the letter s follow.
4h31m56s
